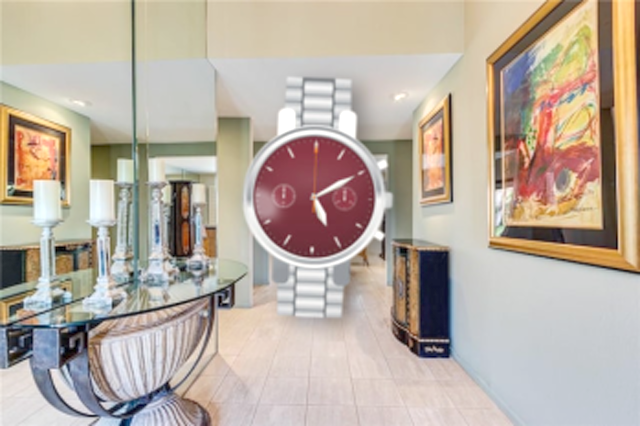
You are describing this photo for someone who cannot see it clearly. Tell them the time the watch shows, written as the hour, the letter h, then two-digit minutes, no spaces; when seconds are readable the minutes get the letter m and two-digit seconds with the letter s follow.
5h10
